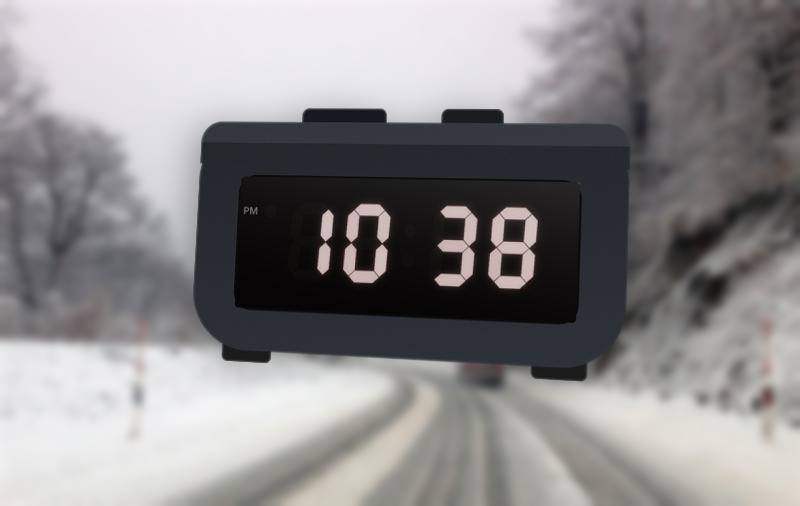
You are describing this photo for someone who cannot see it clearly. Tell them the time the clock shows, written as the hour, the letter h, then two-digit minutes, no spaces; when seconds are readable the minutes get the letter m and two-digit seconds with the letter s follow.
10h38
